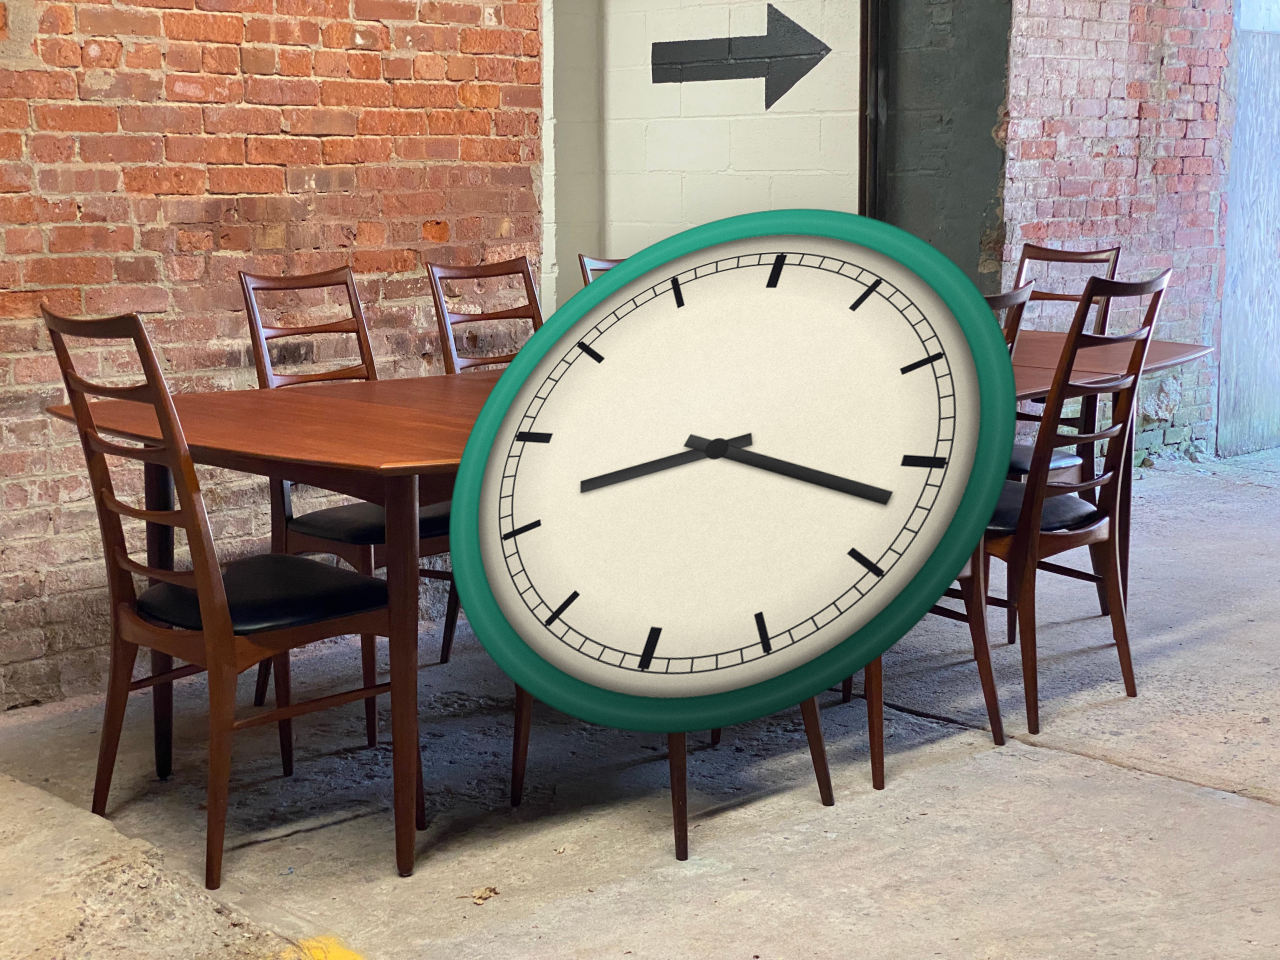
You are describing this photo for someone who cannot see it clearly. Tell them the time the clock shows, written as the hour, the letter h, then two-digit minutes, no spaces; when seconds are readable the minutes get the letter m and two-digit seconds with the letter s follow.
8h17
